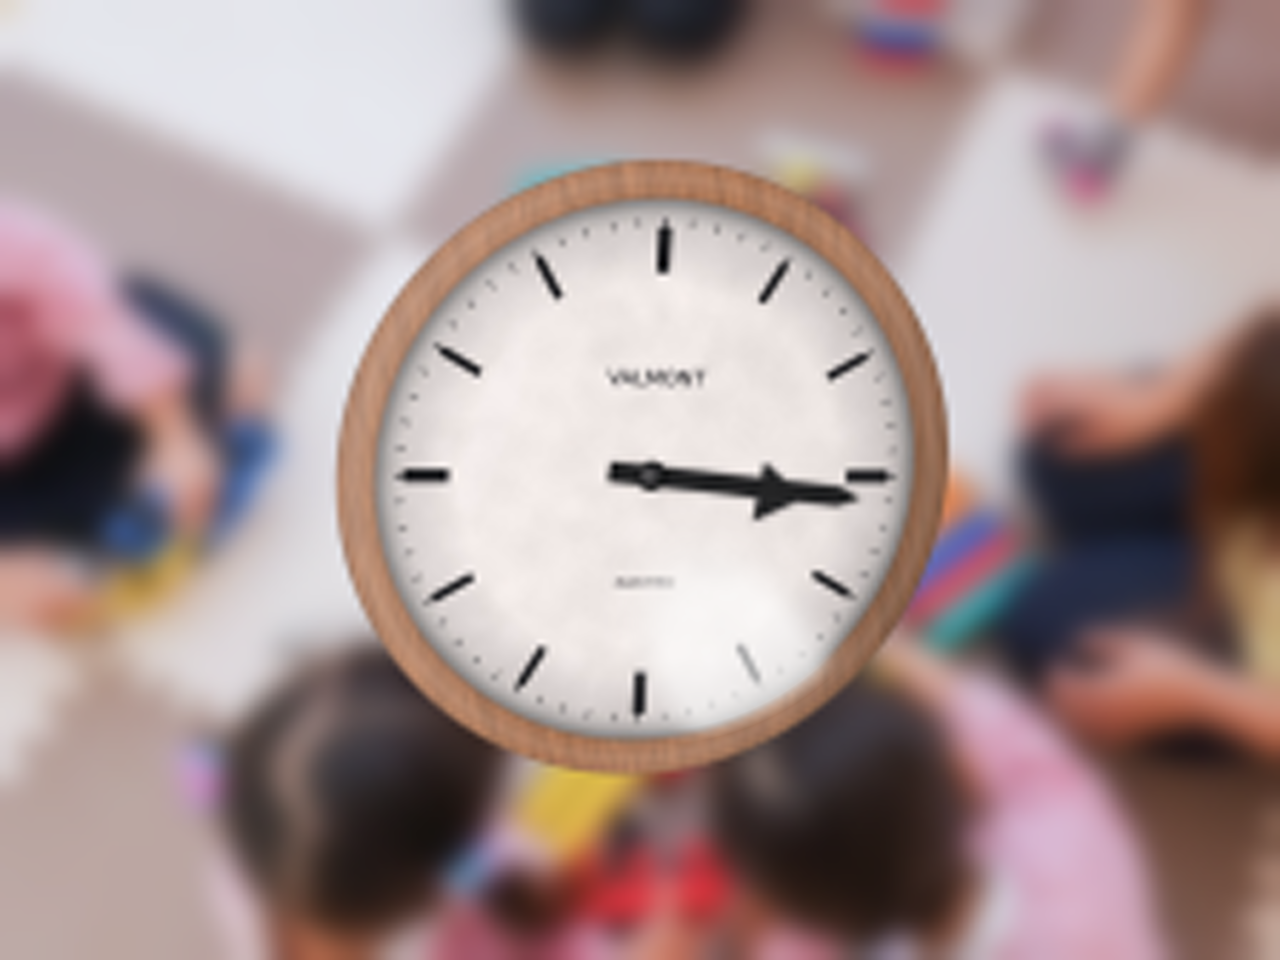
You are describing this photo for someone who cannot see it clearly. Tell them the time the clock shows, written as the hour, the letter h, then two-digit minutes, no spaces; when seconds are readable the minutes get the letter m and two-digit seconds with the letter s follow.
3h16
